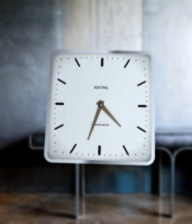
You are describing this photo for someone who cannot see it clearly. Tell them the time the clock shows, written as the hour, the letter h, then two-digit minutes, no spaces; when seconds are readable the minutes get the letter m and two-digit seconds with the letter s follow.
4h33
